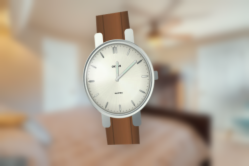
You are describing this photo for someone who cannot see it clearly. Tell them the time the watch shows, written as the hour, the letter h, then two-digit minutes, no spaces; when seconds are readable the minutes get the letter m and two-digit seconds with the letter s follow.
12h09
